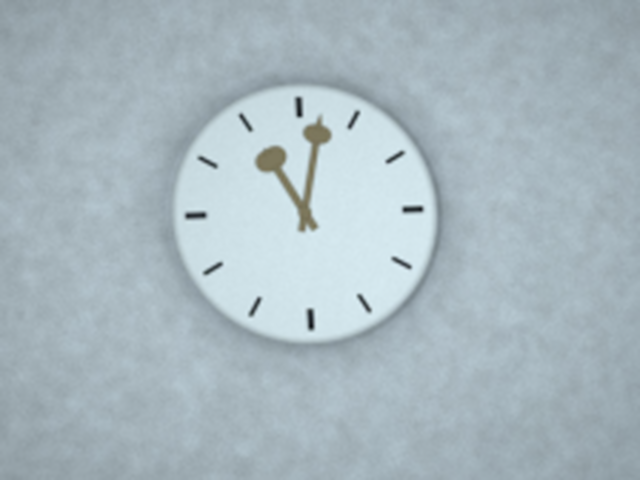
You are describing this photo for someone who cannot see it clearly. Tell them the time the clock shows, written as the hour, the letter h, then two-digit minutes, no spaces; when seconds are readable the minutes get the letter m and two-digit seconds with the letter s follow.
11h02
